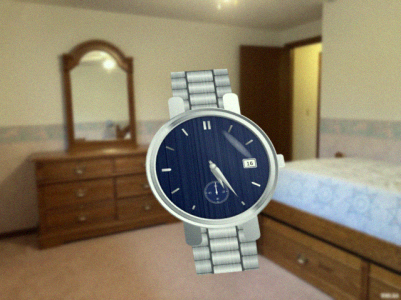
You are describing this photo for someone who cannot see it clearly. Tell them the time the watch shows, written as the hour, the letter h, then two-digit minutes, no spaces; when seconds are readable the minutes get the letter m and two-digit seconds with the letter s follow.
5h25
